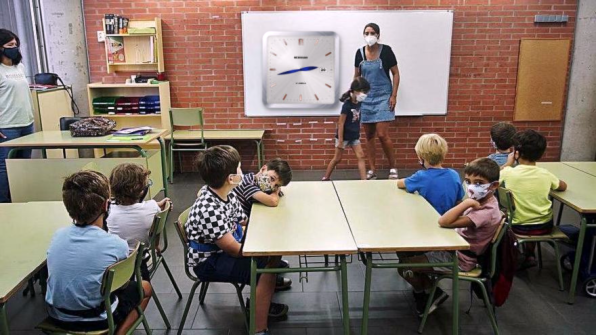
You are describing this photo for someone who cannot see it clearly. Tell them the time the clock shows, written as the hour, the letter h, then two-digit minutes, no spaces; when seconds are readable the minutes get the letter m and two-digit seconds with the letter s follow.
2h43
